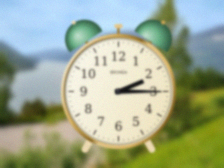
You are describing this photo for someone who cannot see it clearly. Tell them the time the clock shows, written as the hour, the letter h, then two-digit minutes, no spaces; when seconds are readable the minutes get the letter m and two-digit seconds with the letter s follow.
2h15
